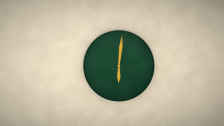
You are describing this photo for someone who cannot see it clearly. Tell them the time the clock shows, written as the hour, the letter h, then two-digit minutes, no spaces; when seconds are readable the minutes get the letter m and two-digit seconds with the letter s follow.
6h01
